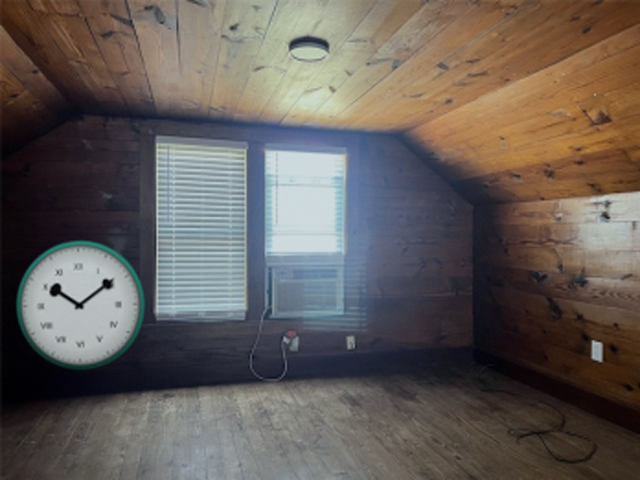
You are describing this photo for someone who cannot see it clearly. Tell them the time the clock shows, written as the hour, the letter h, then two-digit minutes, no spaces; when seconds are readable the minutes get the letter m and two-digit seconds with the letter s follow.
10h09
